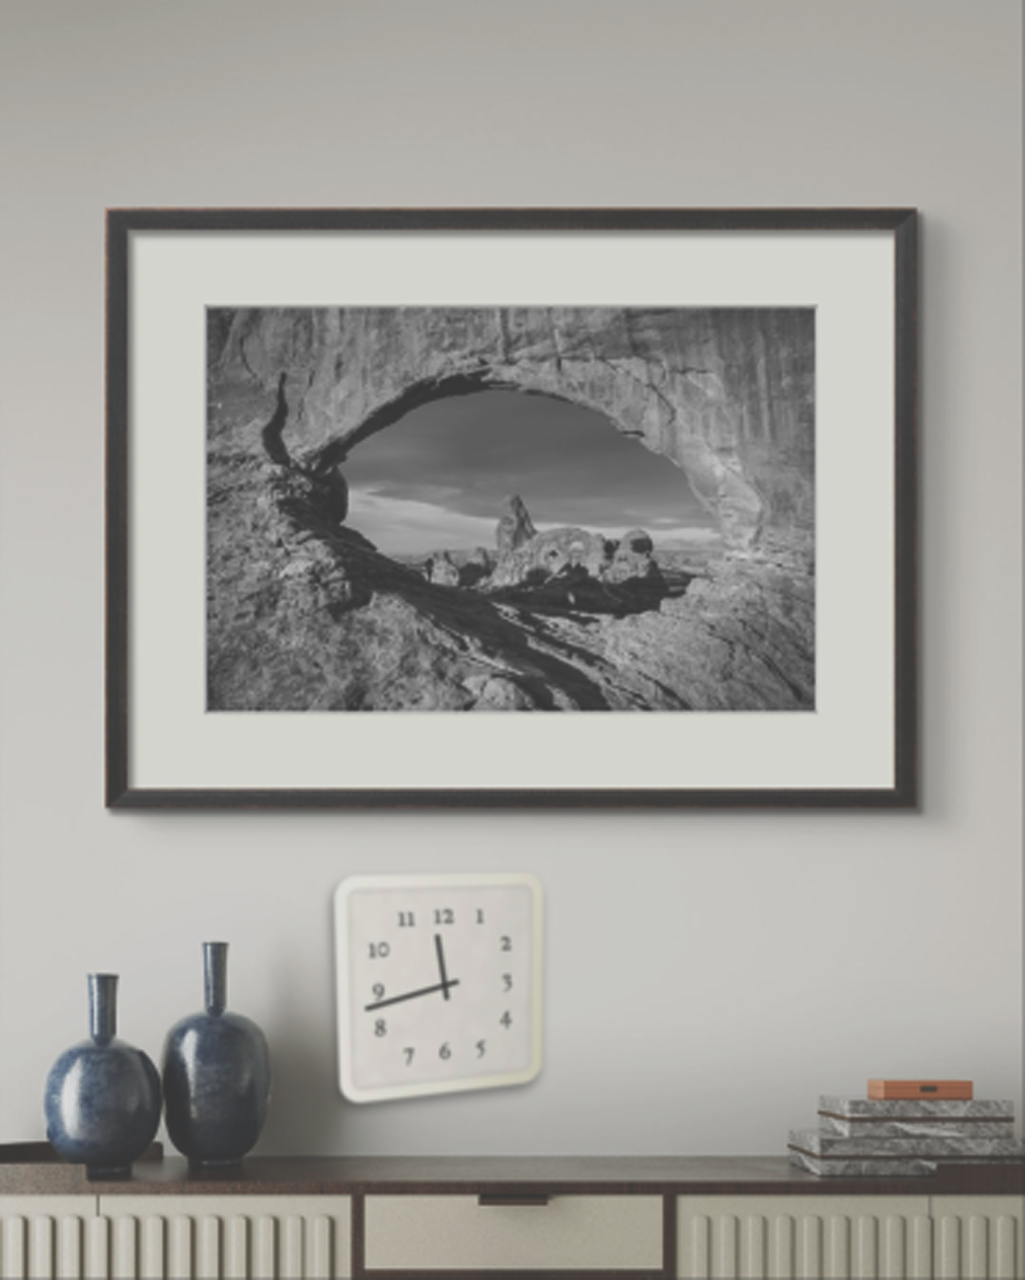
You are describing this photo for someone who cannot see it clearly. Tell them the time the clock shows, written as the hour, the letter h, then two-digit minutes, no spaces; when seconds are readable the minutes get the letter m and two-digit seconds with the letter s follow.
11h43
